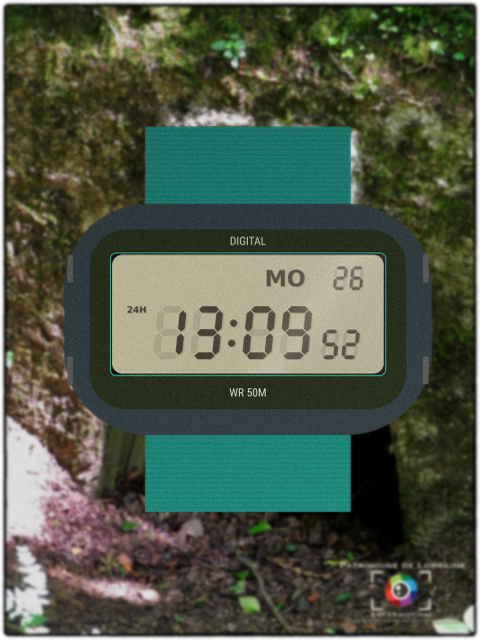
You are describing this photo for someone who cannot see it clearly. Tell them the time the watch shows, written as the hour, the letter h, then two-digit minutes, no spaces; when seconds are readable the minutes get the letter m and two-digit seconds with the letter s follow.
13h09m52s
